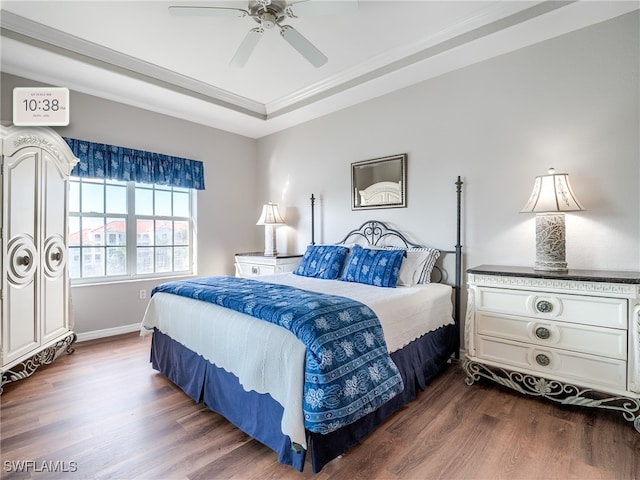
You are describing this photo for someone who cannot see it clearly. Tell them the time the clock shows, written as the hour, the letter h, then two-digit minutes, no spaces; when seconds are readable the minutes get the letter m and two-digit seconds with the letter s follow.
10h38
